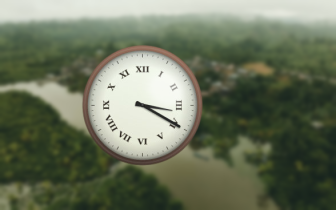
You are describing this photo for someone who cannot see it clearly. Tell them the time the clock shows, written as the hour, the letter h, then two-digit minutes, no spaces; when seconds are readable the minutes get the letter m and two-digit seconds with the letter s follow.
3h20
